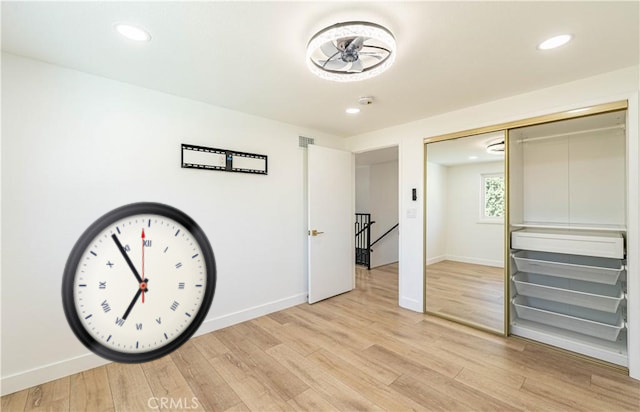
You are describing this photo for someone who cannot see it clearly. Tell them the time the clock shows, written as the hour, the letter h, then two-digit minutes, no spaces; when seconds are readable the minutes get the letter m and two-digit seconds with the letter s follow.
6h53m59s
